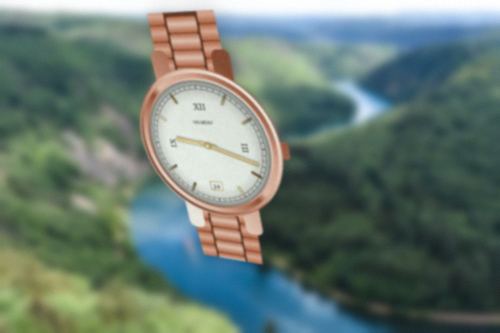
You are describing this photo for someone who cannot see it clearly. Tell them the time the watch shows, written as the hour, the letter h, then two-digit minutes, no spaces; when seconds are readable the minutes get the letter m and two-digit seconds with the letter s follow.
9h18
